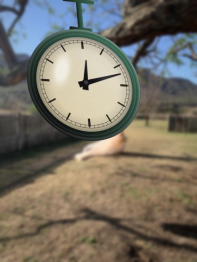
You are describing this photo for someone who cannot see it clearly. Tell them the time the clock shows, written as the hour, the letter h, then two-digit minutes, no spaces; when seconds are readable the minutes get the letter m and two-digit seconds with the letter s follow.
12h12
